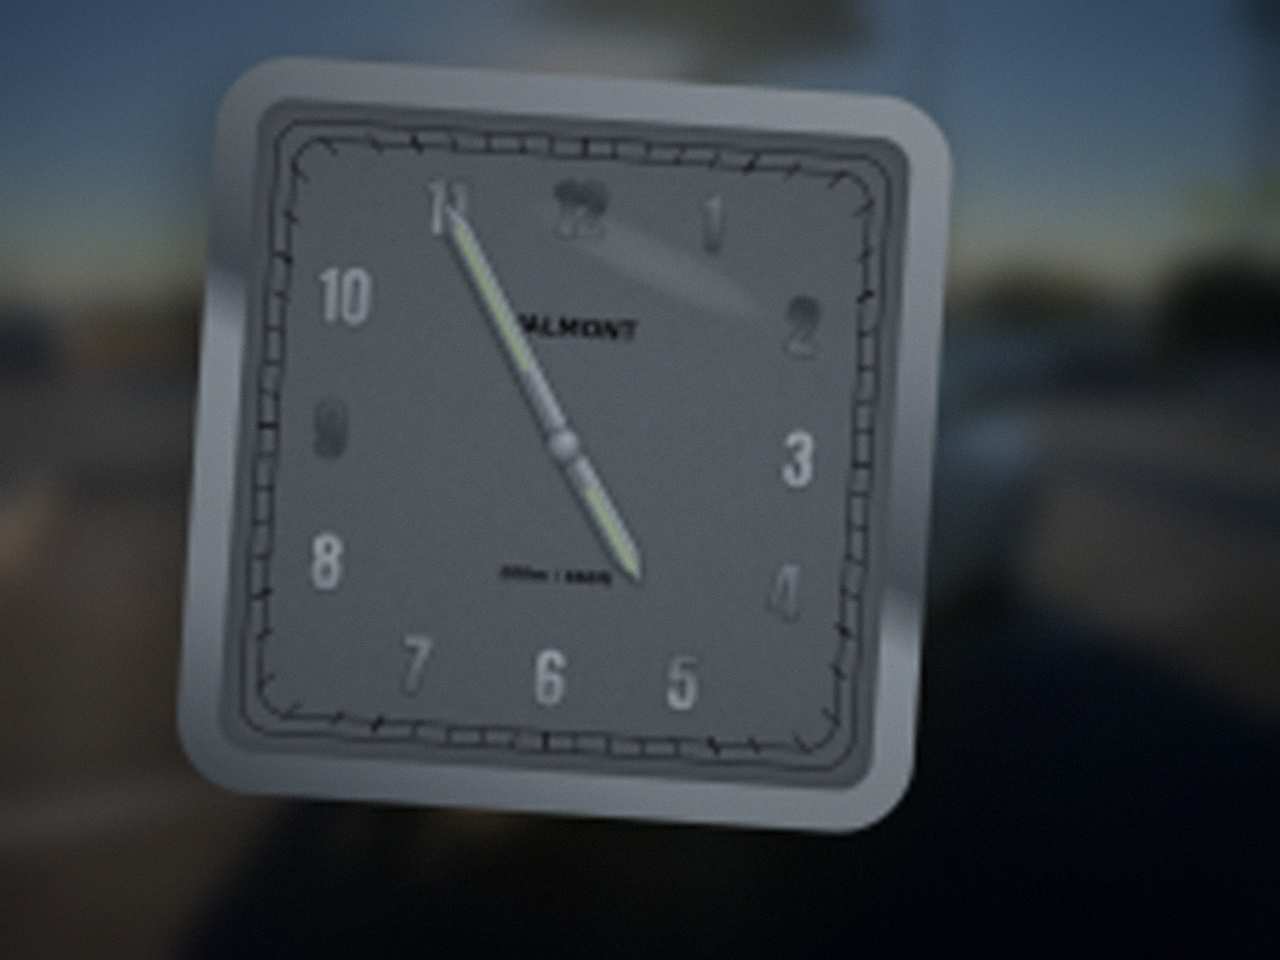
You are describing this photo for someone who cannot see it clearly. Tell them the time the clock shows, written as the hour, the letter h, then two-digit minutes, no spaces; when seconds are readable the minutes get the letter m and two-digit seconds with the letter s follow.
4h55
